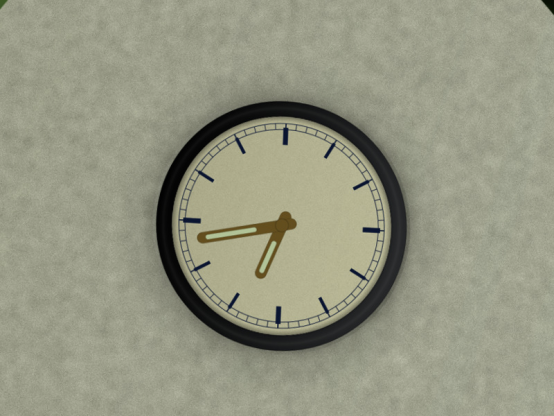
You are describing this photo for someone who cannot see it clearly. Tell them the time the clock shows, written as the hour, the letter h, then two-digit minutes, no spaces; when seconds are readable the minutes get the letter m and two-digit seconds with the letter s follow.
6h43
